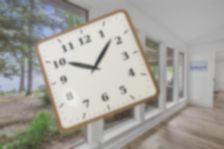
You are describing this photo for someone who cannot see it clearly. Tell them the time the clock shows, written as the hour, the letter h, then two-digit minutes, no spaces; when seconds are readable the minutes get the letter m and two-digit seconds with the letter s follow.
10h08
